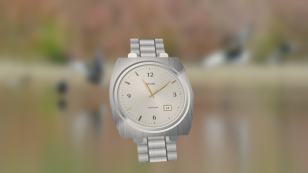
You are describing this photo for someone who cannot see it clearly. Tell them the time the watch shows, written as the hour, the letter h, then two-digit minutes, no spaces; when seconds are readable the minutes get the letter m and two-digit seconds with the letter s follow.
11h09
